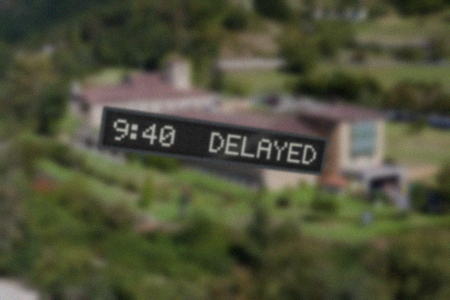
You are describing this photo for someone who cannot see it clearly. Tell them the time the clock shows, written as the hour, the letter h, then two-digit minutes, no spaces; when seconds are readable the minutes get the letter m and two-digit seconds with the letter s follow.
9h40
